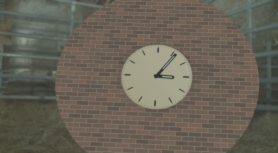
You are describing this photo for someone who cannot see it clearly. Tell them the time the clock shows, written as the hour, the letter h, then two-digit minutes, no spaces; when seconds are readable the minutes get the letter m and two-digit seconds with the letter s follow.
3h06
